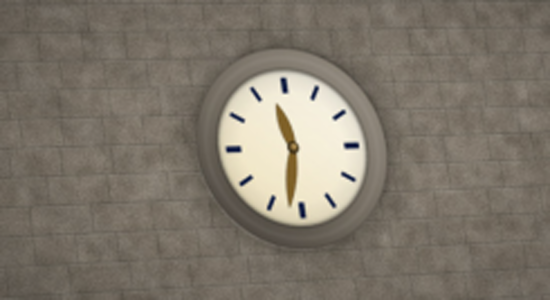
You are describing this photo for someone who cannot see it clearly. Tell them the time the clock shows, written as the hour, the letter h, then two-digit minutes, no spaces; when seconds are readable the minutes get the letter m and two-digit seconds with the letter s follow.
11h32
